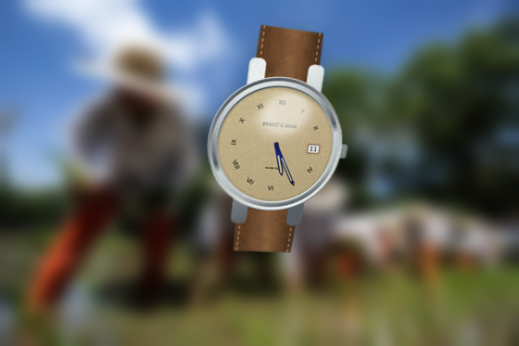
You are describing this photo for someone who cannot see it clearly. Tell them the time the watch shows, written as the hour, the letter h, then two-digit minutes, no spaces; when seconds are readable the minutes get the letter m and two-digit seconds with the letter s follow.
5h25
